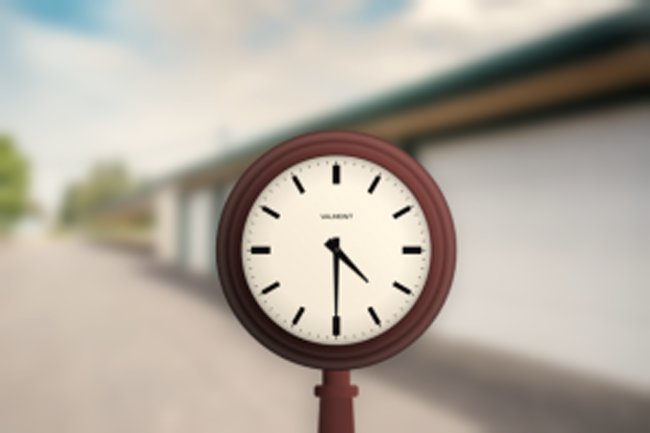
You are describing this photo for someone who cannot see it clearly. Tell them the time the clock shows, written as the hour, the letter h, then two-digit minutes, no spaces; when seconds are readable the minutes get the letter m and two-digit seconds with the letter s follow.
4h30
